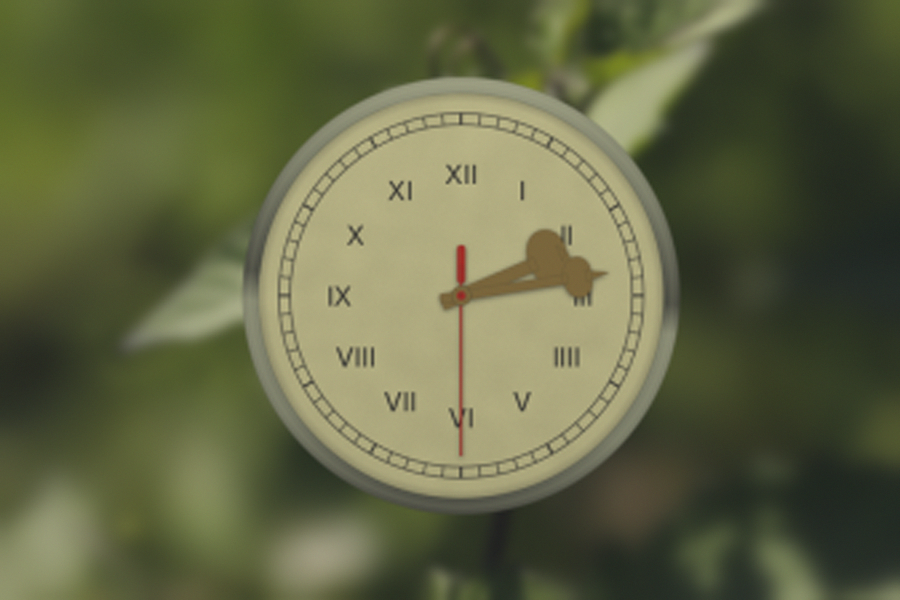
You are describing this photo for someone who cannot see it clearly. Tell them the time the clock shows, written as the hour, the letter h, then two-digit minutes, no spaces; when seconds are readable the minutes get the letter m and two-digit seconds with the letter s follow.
2h13m30s
